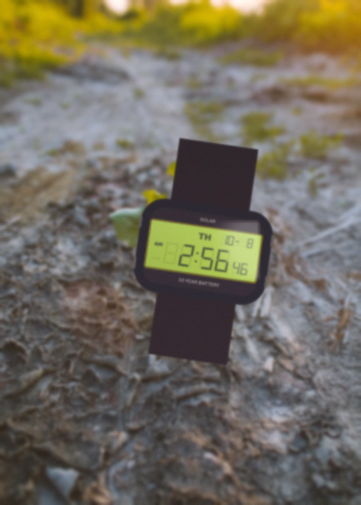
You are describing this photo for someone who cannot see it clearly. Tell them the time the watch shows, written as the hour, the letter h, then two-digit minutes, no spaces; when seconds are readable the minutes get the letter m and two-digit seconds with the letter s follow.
2h56m46s
